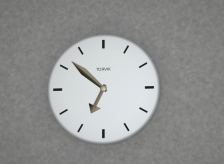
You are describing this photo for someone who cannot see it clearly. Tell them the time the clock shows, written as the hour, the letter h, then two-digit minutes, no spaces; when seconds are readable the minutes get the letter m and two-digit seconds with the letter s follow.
6h52
